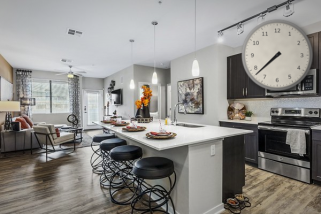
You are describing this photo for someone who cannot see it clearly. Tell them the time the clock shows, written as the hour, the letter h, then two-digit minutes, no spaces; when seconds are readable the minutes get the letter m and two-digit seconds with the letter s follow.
7h38
